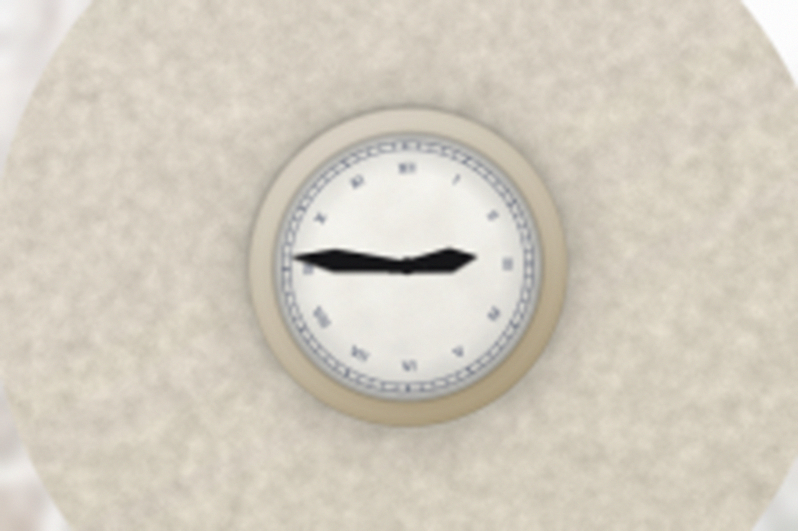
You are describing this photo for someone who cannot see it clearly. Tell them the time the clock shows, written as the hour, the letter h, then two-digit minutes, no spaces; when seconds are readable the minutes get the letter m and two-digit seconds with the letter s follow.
2h46
